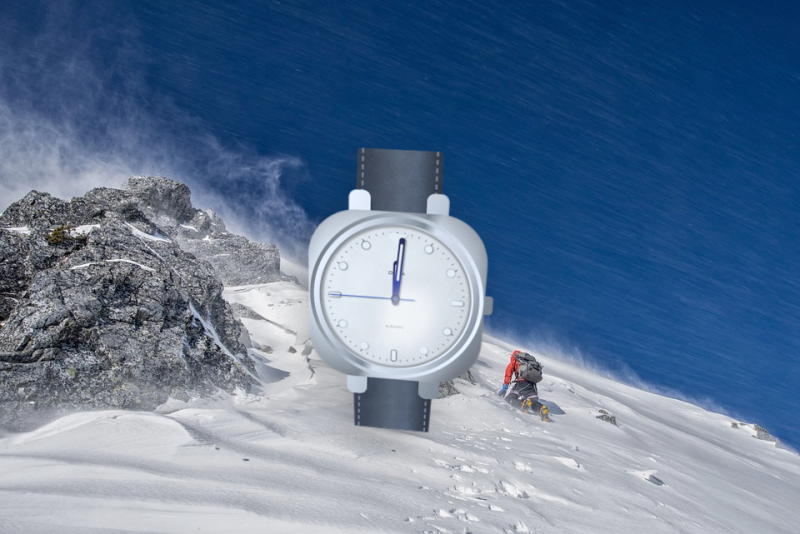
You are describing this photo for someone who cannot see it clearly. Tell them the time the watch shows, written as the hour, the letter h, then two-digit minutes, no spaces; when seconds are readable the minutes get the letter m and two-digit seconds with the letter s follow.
12h00m45s
